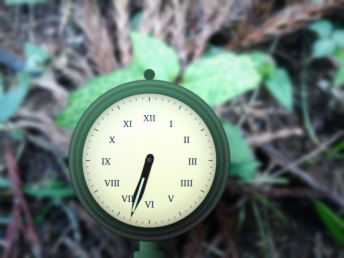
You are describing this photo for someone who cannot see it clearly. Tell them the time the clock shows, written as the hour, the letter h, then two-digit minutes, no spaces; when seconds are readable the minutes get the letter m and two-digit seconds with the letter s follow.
6h33
